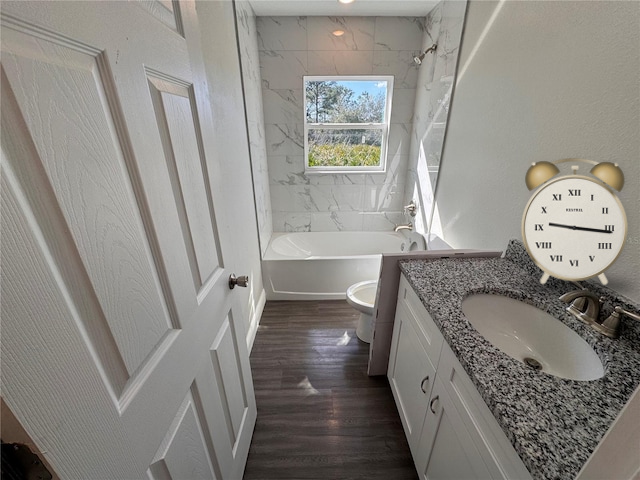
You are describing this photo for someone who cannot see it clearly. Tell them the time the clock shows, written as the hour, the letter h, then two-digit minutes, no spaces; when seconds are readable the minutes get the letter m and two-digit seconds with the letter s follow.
9h16
